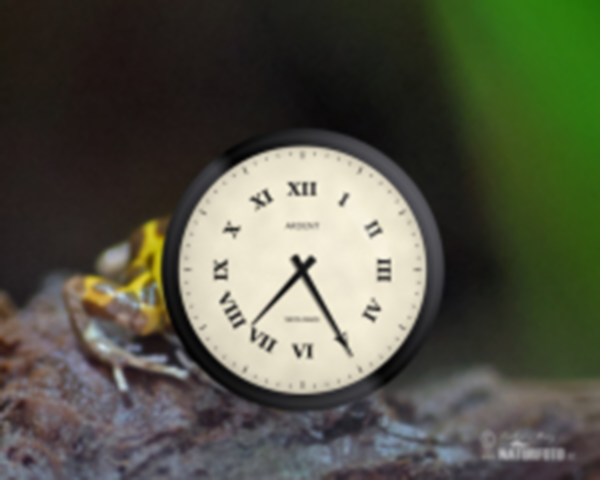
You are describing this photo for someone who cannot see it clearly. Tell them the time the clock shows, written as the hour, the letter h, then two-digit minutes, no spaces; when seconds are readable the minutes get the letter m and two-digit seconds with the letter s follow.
7h25
